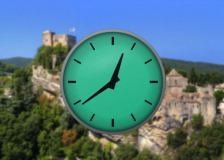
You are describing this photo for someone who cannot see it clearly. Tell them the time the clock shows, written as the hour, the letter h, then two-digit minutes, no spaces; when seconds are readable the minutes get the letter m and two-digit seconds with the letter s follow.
12h39
